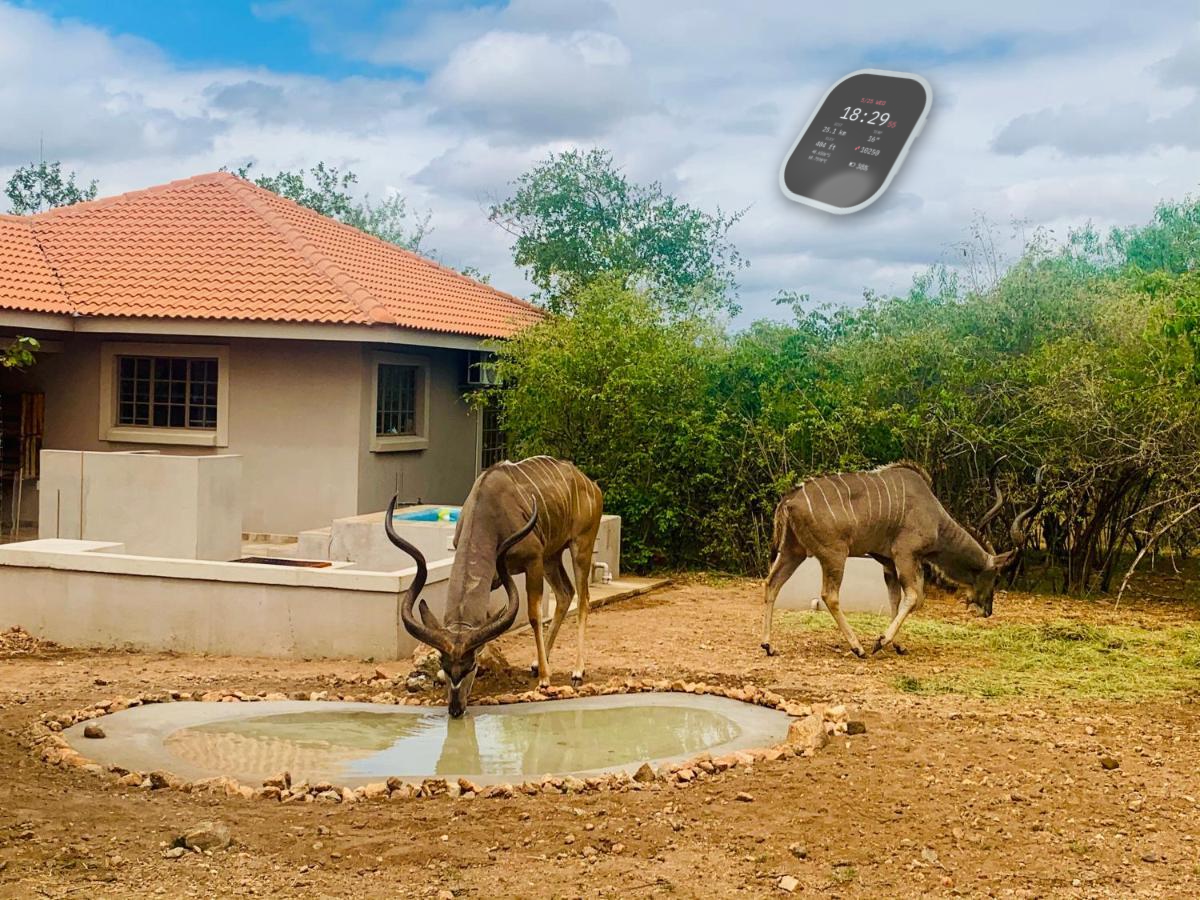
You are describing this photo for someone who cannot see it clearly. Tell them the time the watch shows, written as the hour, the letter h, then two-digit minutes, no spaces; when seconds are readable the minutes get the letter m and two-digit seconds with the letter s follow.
18h29
